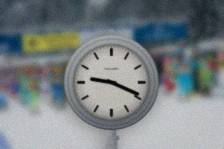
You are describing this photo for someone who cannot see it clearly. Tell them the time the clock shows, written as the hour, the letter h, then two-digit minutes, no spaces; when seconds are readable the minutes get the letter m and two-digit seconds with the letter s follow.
9h19
